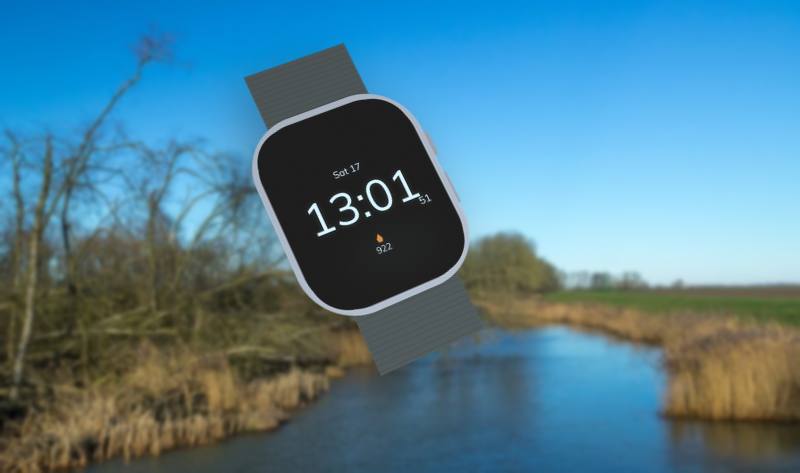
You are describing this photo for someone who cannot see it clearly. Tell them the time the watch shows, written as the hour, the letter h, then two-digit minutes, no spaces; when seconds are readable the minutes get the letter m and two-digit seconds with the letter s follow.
13h01m51s
